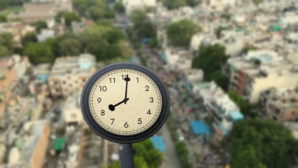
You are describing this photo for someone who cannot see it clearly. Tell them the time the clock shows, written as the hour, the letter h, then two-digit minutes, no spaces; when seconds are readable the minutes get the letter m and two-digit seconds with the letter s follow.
8h01
